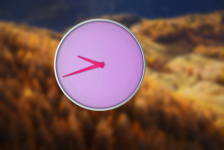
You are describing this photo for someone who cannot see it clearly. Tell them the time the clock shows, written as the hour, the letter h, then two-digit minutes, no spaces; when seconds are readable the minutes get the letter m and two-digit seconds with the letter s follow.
9h42
